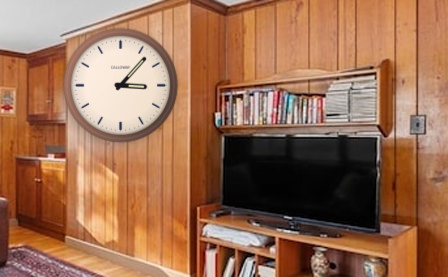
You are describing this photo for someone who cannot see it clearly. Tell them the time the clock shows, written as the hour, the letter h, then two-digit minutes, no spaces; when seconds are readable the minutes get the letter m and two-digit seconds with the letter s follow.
3h07
